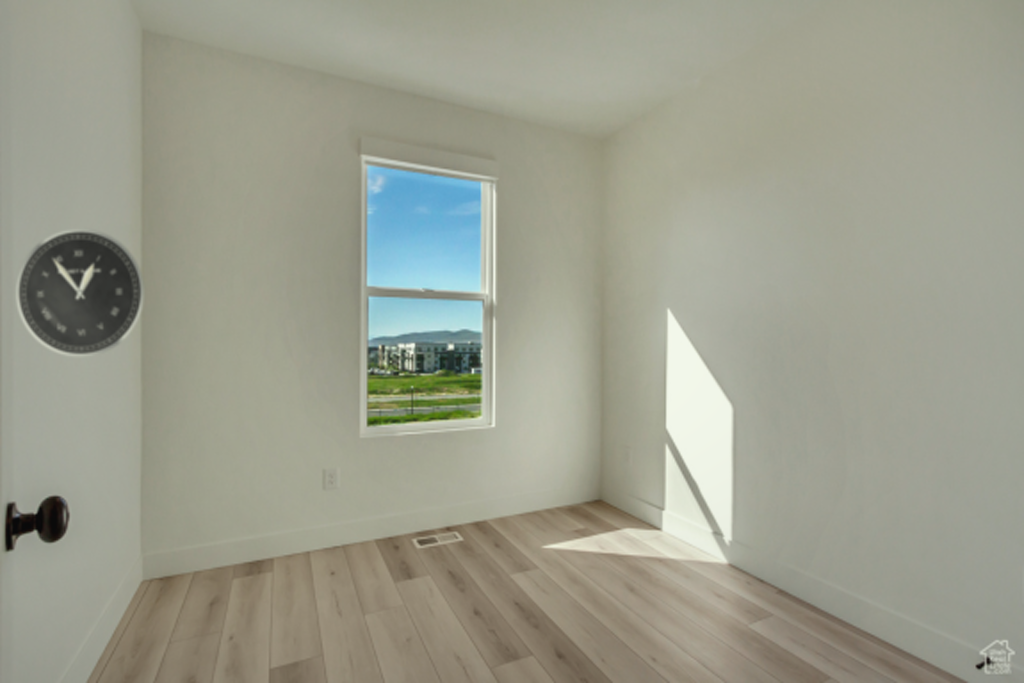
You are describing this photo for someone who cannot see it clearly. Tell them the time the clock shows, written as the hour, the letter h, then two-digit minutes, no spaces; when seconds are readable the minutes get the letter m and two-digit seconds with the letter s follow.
12h54
